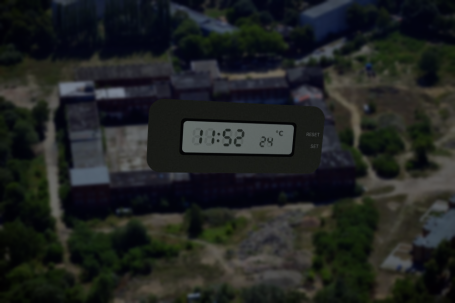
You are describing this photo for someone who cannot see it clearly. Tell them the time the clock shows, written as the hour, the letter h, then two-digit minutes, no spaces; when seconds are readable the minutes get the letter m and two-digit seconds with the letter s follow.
11h52
